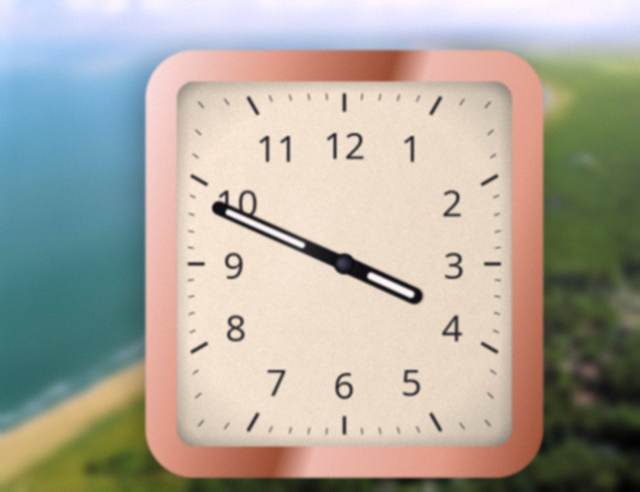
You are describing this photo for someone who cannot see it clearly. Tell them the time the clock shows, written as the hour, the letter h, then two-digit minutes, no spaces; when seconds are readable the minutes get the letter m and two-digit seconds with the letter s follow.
3h49
